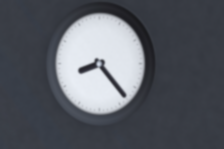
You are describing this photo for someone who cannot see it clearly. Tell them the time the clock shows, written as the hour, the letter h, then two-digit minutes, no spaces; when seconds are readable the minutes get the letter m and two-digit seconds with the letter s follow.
8h23
